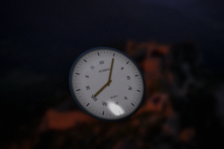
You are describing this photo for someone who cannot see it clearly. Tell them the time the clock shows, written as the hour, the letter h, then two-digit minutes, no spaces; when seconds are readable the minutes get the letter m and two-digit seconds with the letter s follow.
8h05
